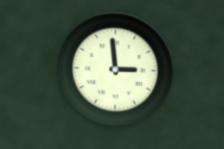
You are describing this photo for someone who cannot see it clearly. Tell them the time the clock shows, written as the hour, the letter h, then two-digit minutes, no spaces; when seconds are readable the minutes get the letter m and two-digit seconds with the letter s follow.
2h59
